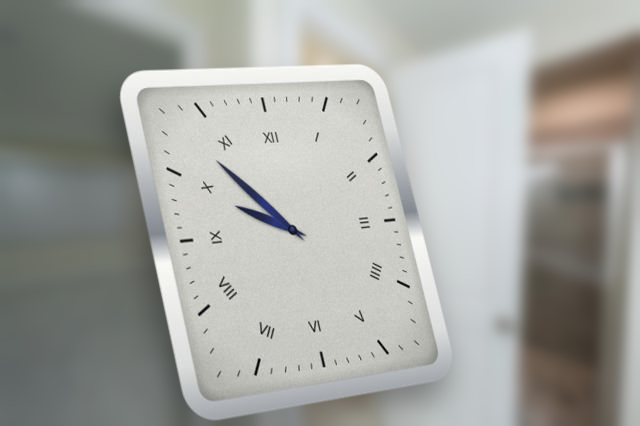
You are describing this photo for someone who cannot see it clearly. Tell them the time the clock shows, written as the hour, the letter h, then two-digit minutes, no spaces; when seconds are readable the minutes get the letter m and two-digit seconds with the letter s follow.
9h53
